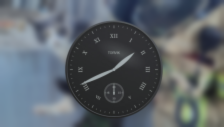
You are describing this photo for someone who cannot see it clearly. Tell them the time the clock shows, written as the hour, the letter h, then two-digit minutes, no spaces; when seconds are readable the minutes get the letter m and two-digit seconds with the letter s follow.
1h41
